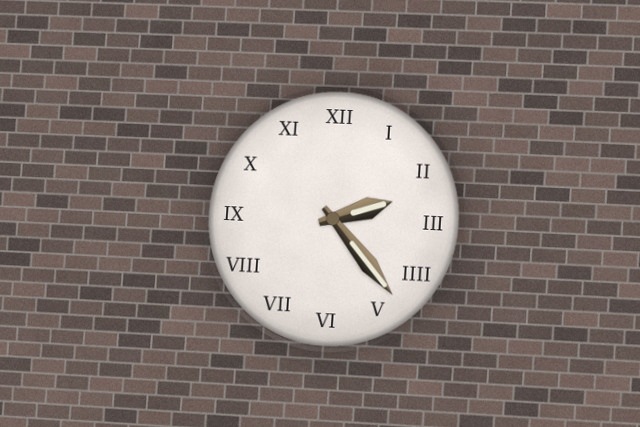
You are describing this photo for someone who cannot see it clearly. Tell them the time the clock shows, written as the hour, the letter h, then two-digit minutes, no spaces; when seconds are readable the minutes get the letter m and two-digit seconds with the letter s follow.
2h23
